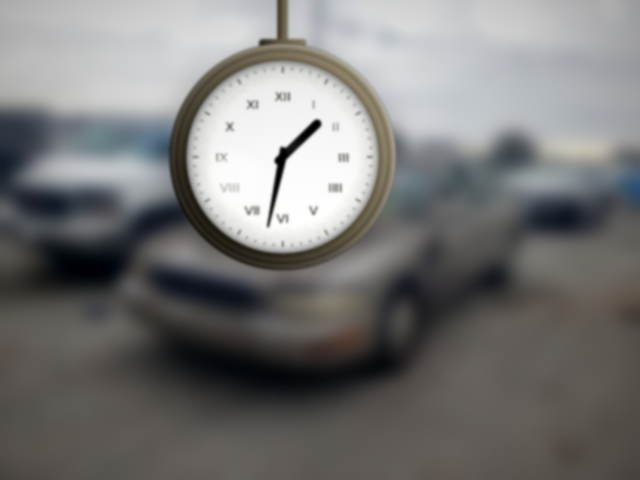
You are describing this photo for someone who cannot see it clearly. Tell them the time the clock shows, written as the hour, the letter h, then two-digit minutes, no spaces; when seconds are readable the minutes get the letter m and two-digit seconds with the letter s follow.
1h32
